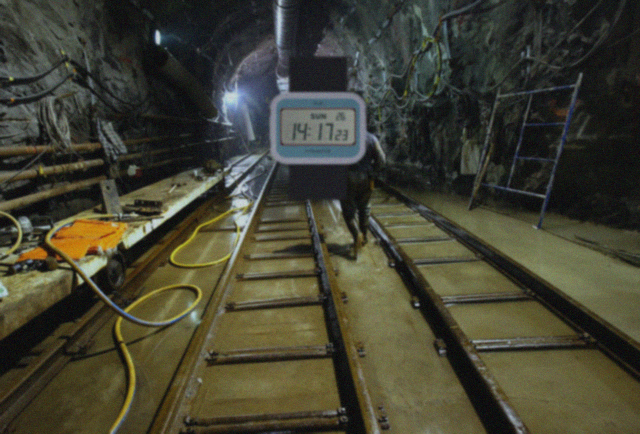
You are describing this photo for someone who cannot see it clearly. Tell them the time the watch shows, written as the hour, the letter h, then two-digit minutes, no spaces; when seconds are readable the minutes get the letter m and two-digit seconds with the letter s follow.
14h17
